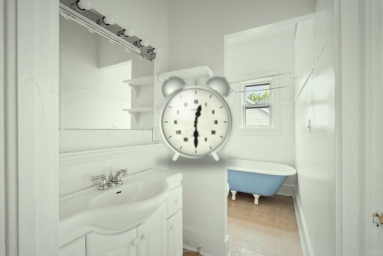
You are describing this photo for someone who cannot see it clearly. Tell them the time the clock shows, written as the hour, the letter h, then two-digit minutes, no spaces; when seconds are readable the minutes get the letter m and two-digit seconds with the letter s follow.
12h30
